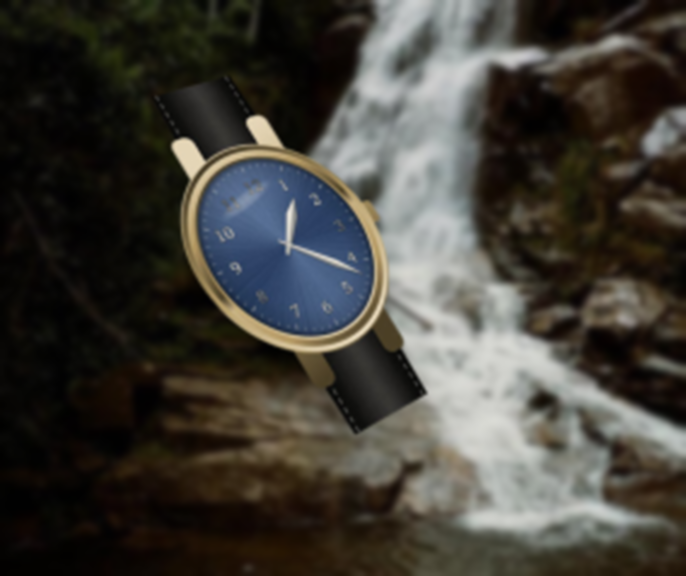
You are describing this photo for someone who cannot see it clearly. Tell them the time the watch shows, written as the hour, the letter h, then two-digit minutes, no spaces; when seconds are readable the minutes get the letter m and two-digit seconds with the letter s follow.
1h22
